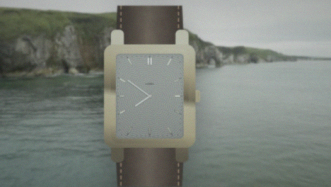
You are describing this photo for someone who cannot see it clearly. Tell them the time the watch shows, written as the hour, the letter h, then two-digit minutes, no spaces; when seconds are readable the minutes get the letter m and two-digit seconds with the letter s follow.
7h51
